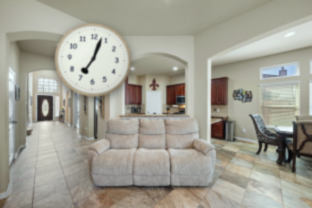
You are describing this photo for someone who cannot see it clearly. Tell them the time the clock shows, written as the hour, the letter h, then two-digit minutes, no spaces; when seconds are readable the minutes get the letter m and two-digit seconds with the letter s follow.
7h03
